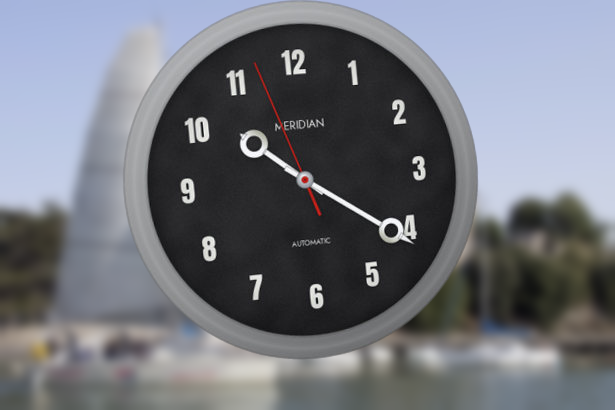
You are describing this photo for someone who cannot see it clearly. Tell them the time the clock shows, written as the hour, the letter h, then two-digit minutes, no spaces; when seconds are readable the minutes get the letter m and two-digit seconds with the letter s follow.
10h20m57s
